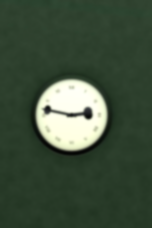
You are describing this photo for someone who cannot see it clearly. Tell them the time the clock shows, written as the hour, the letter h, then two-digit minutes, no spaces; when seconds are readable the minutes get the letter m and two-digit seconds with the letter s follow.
2h47
